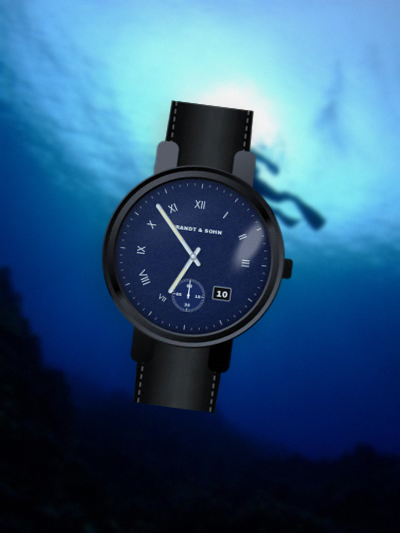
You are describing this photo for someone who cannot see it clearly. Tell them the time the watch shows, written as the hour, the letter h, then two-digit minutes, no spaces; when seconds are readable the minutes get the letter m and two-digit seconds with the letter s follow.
6h53
